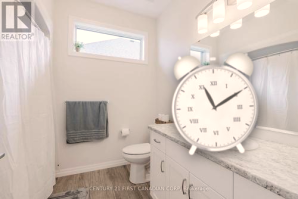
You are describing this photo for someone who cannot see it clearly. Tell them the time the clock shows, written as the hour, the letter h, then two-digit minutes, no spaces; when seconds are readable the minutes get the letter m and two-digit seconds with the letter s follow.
11h10
